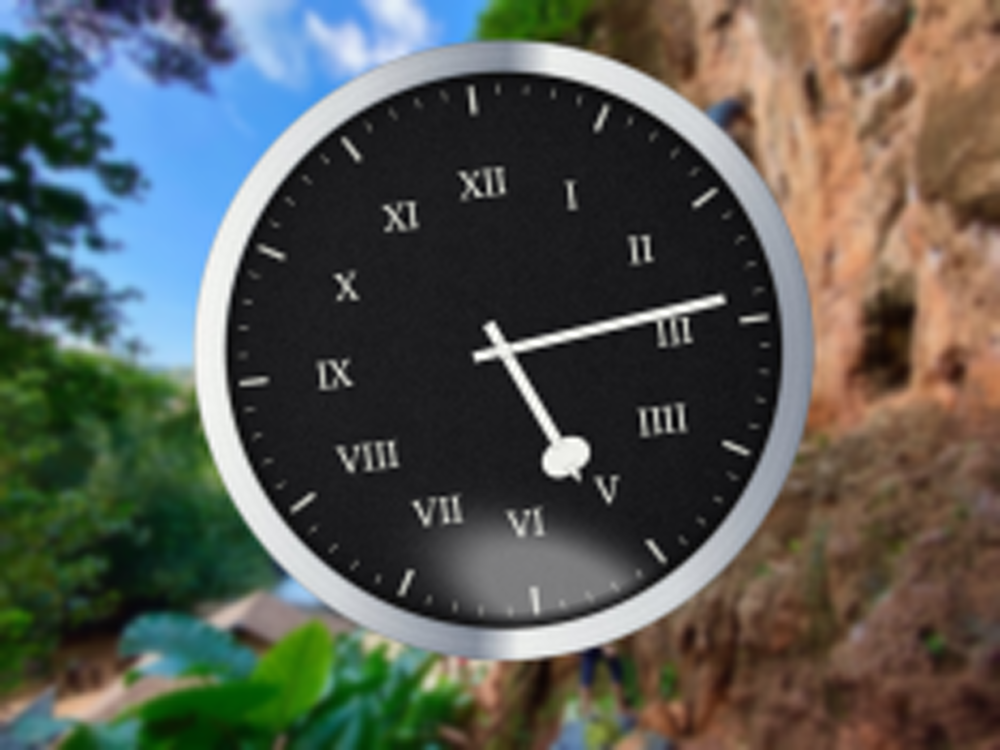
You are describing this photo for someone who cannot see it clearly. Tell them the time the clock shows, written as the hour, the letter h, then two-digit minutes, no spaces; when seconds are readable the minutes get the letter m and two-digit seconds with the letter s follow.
5h14
